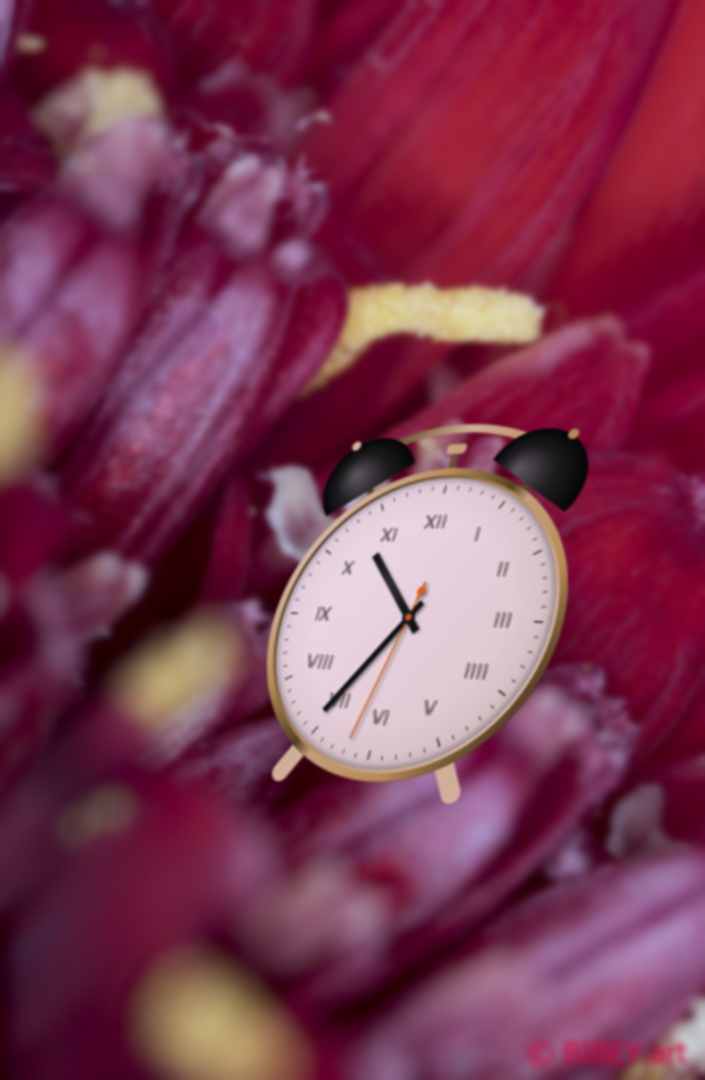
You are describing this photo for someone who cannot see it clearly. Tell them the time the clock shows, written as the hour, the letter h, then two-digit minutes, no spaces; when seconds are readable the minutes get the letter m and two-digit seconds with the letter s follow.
10h35m32s
